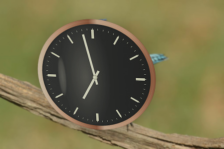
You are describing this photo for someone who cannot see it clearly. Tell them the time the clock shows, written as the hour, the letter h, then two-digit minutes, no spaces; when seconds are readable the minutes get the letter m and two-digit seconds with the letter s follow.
6h58
